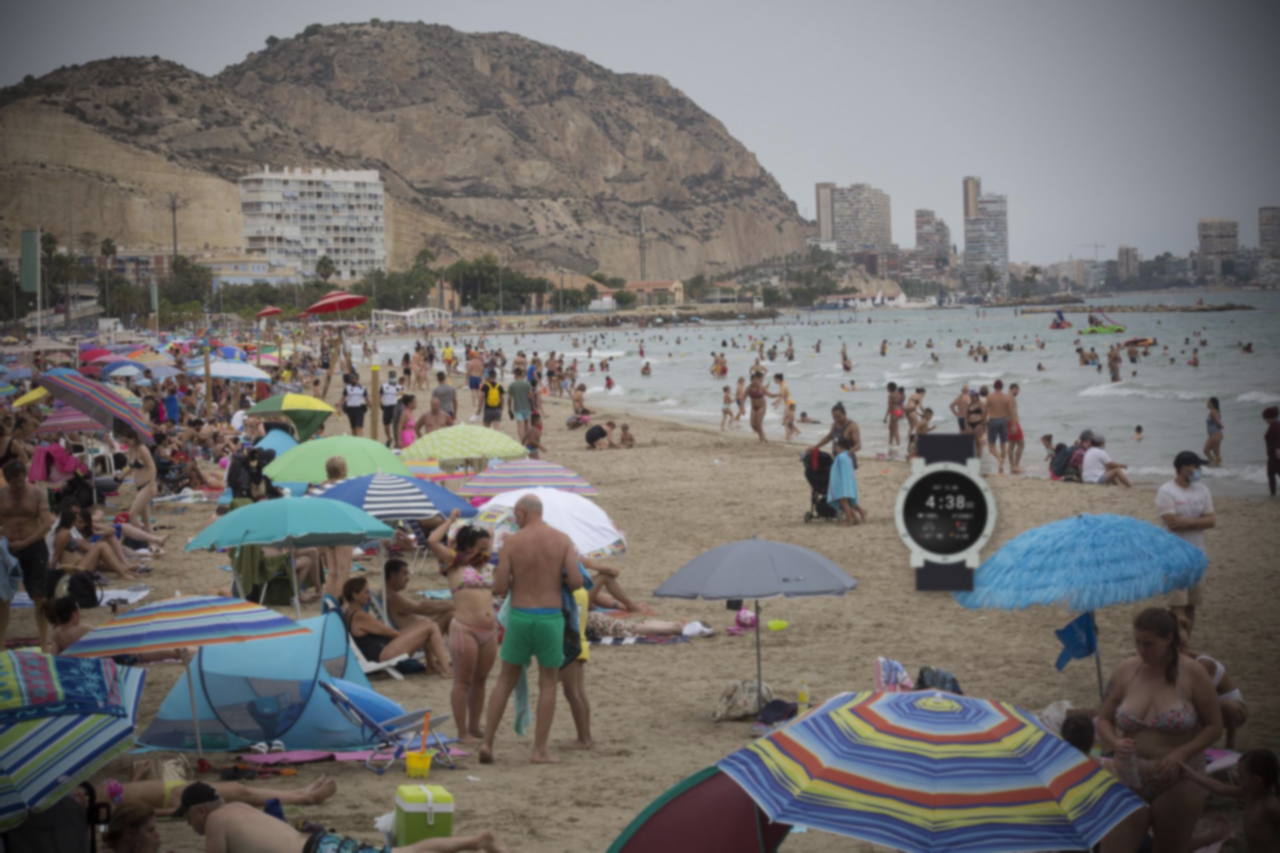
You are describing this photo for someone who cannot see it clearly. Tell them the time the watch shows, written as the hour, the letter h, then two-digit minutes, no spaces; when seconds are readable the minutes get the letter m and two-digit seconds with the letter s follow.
4h38
